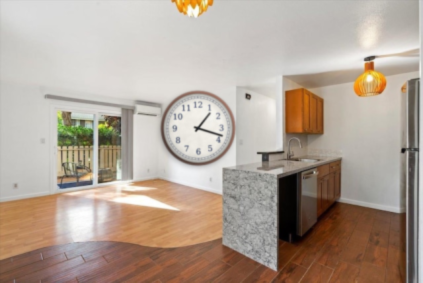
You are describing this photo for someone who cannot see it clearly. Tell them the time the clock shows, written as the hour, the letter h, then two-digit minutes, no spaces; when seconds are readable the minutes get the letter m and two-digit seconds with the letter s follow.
1h18
